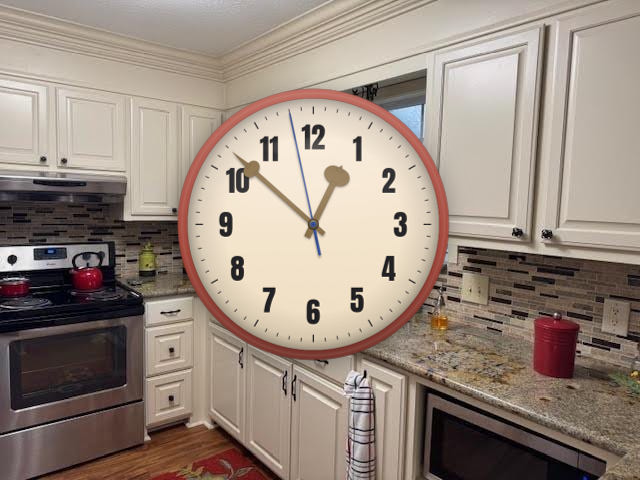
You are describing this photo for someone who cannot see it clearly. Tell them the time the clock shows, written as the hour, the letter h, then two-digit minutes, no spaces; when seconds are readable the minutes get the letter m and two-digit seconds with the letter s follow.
12h51m58s
